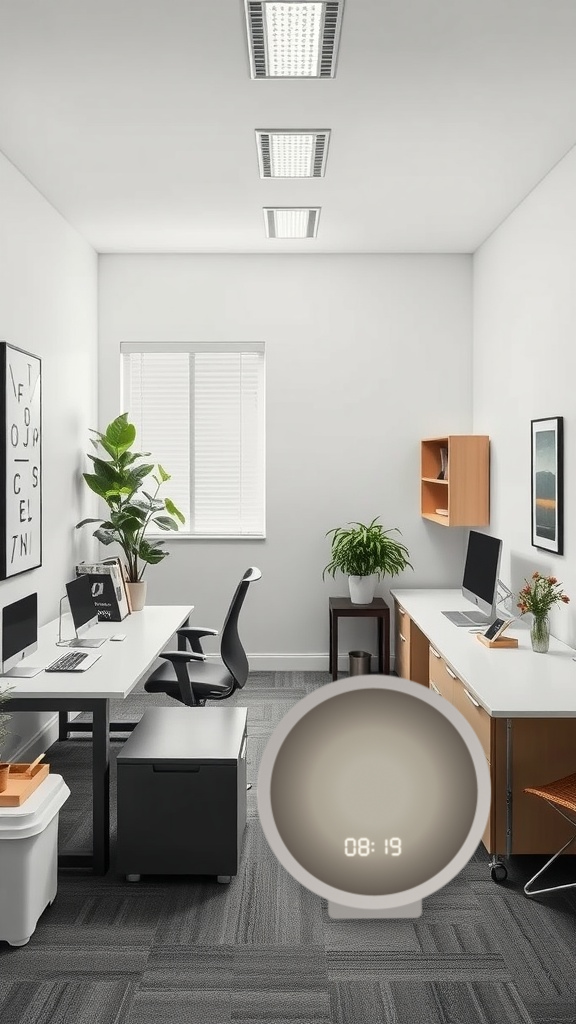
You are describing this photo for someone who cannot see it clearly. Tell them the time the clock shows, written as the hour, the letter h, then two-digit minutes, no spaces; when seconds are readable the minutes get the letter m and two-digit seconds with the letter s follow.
8h19
